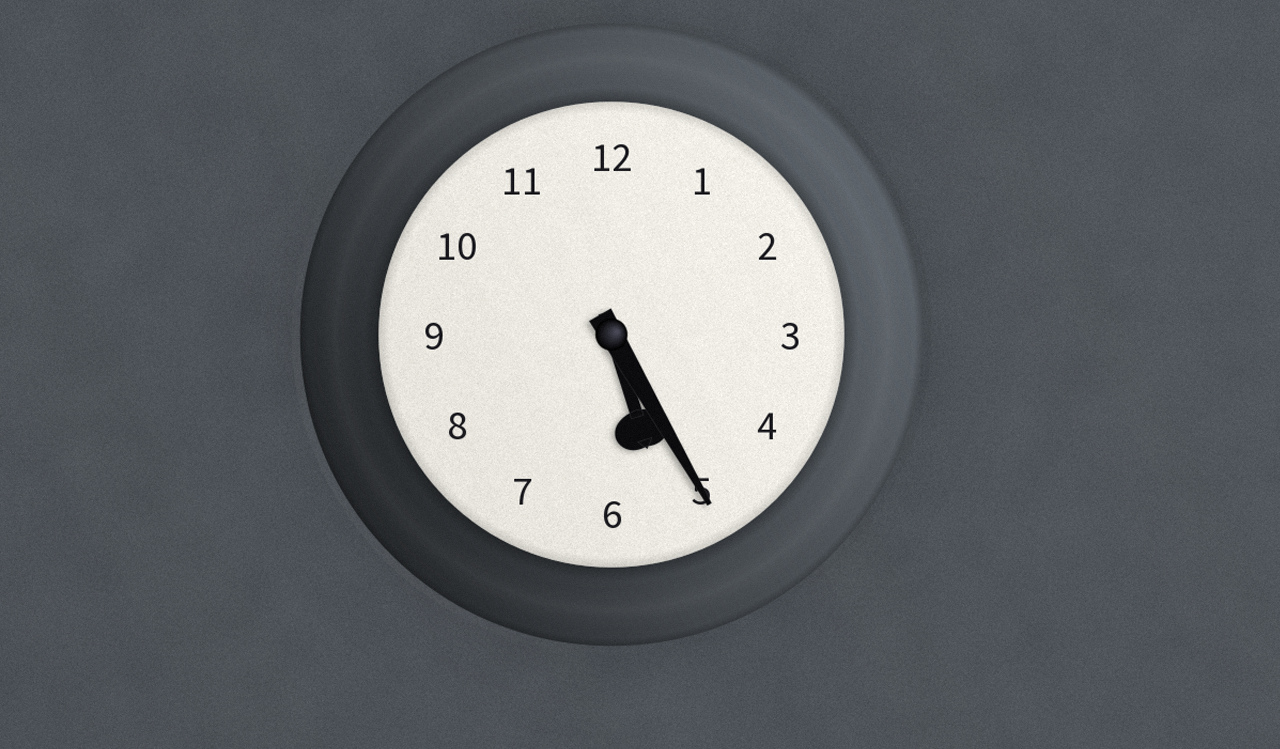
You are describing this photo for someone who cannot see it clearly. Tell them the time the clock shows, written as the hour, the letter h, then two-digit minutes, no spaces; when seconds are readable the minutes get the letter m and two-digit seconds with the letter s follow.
5h25
